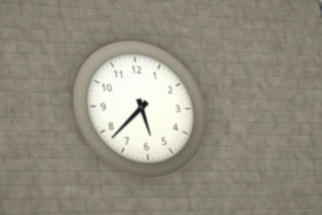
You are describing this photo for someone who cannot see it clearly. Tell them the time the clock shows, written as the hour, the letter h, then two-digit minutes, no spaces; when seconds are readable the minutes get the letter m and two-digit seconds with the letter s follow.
5h38
